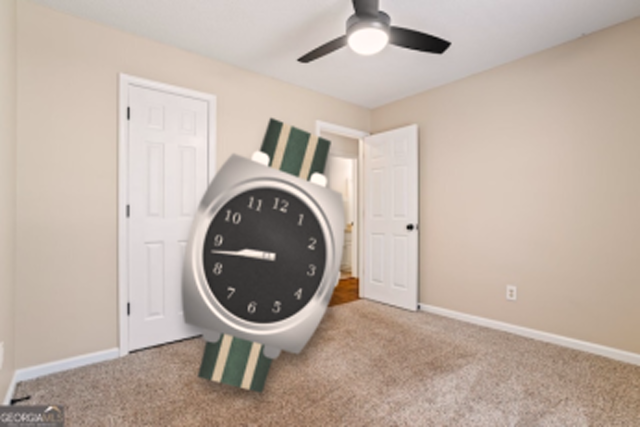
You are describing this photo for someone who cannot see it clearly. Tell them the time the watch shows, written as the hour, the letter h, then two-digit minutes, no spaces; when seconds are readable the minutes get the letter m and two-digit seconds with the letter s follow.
8h43
